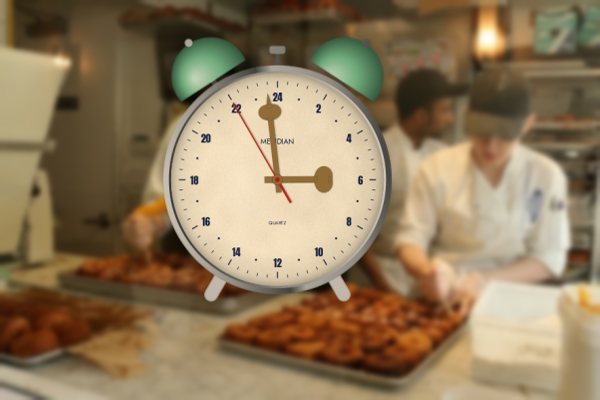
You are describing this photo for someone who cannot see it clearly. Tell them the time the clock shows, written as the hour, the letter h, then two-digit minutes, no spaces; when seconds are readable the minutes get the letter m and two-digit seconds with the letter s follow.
5h58m55s
